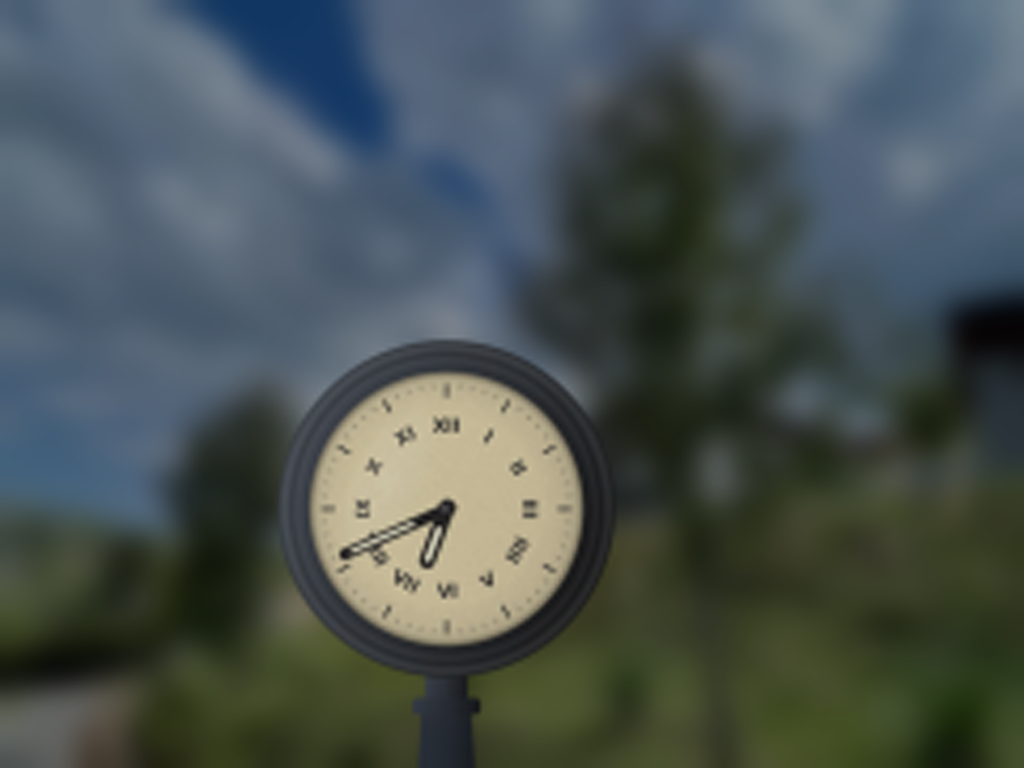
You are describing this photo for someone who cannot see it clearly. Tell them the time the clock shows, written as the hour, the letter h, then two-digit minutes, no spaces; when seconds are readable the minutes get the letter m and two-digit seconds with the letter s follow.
6h41
